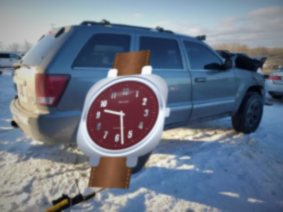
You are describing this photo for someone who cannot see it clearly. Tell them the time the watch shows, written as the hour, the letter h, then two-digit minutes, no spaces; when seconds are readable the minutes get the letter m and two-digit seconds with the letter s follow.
9h28
